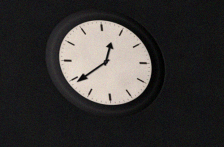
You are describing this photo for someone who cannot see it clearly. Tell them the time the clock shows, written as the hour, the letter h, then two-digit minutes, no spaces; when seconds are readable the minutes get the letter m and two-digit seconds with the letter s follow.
12h39
